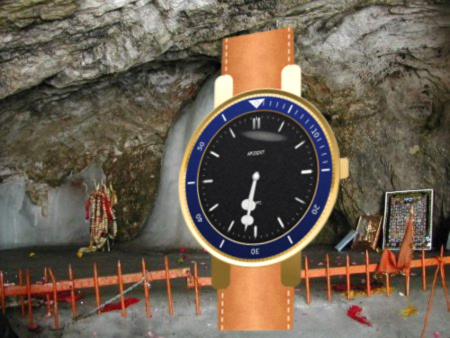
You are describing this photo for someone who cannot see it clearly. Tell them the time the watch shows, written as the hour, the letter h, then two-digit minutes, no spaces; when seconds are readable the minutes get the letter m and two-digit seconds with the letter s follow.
6h32
